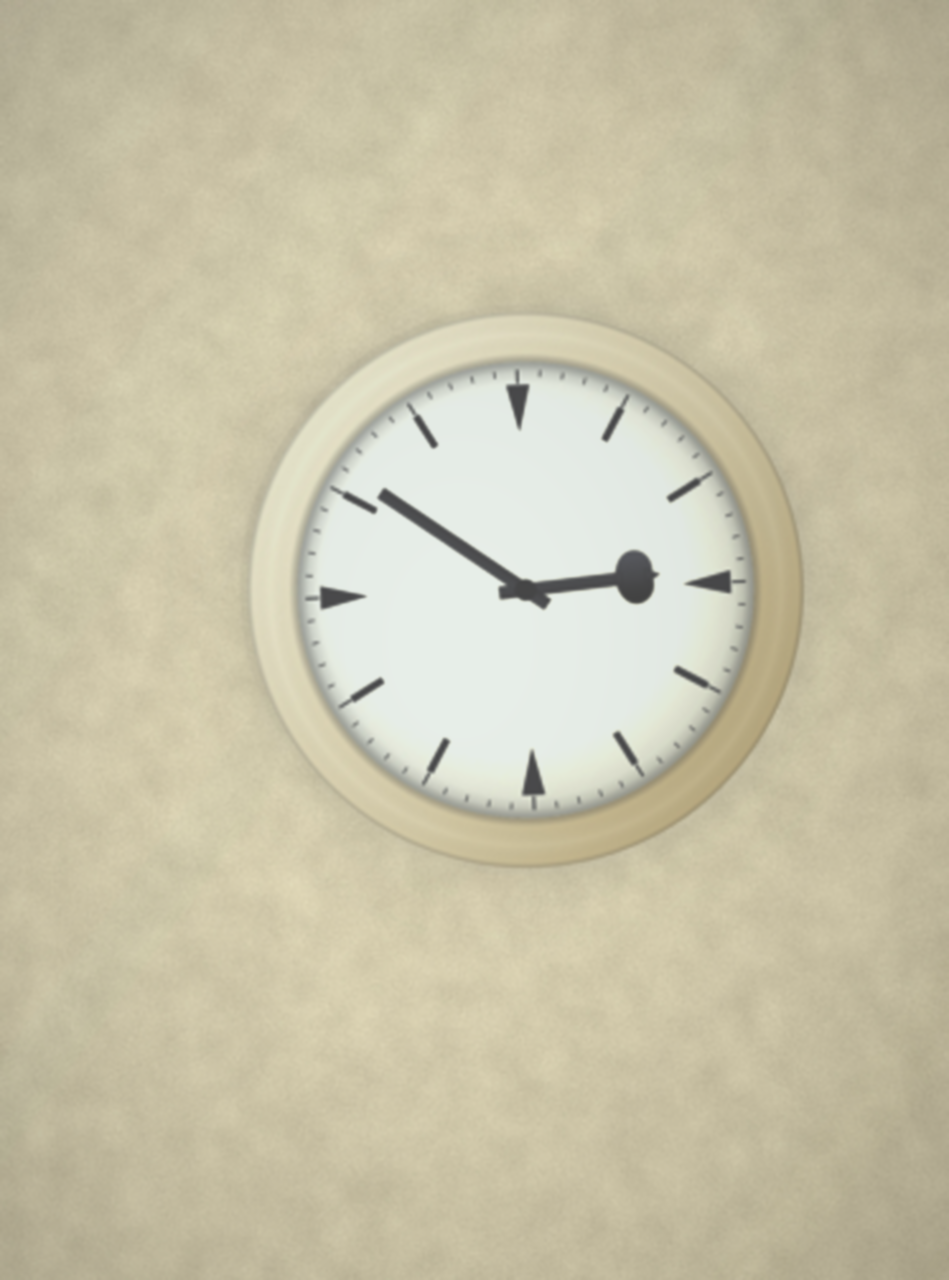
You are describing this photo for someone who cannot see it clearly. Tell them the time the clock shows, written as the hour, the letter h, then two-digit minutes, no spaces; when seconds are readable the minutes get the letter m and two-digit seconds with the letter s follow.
2h51
